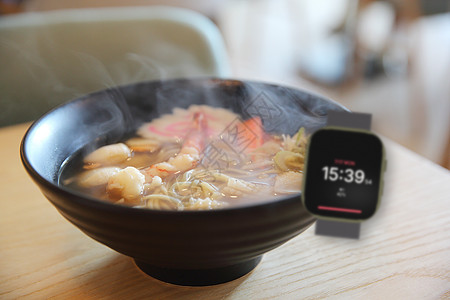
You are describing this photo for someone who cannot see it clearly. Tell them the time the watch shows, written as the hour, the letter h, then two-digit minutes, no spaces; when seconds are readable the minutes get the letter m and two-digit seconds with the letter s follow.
15h39
